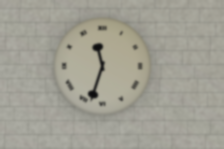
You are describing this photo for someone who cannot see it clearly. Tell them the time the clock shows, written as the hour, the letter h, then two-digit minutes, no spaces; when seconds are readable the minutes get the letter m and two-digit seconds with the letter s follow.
11h33
